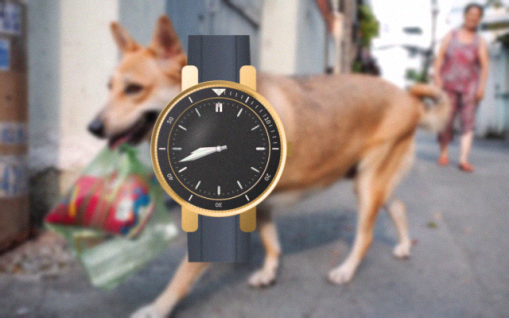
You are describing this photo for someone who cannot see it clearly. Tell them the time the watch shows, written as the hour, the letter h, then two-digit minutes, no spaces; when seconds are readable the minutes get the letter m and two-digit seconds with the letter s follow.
8h42
